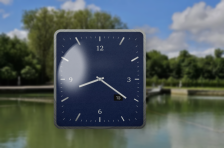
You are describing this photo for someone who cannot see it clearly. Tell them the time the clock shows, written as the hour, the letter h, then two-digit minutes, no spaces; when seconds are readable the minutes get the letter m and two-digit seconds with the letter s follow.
8h21
